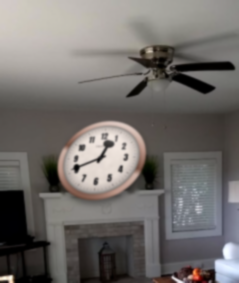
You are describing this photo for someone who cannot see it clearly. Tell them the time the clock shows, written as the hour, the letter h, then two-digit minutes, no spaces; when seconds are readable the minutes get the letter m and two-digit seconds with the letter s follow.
12h41
